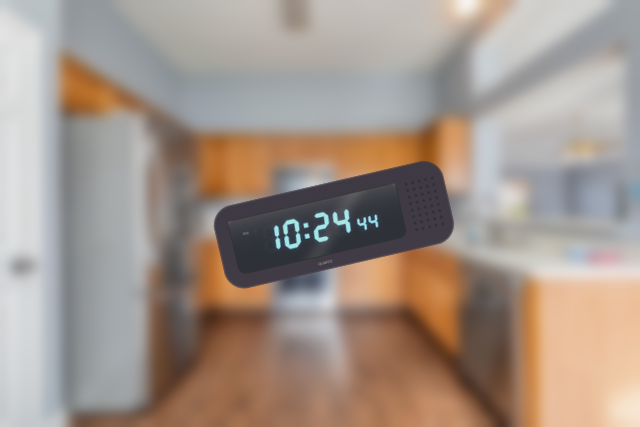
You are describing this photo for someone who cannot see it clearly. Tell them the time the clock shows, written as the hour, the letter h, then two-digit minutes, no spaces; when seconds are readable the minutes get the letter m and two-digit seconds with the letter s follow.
10h24m44s
